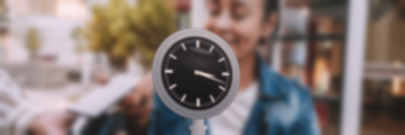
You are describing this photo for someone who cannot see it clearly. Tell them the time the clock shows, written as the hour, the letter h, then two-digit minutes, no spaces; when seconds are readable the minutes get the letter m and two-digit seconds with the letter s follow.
3h18
